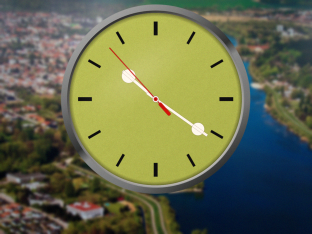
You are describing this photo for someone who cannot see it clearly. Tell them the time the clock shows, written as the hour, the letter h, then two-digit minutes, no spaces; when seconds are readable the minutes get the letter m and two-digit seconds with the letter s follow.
10h20m53s
